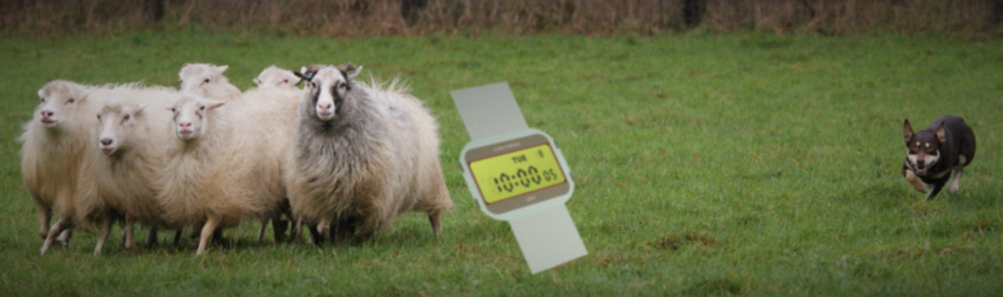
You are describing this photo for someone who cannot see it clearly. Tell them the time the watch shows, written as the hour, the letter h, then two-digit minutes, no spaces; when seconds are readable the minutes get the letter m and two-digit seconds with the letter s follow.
10h00
